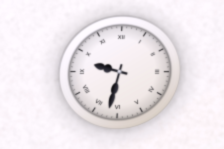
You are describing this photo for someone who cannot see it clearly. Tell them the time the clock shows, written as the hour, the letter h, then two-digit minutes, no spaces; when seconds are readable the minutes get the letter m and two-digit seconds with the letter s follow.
9h32
